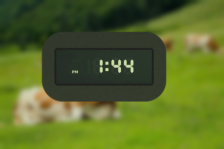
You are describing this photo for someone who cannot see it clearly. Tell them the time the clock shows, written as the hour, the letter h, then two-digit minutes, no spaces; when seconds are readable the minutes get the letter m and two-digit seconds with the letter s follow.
1h44
